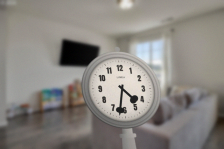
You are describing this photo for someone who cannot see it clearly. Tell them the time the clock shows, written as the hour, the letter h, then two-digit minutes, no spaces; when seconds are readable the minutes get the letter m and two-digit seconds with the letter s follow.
4h32
